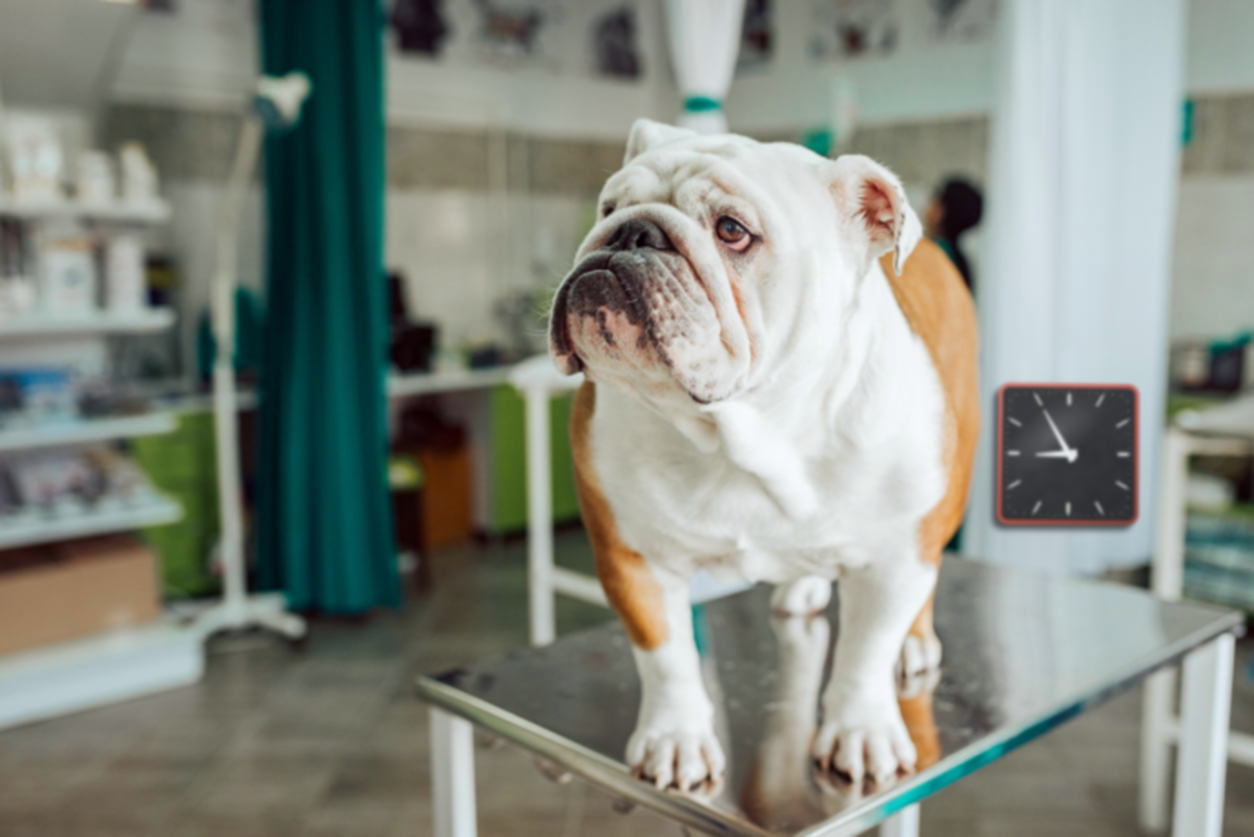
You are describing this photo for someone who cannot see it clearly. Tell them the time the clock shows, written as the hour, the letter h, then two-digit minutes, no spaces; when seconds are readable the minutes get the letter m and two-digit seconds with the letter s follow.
8h55
